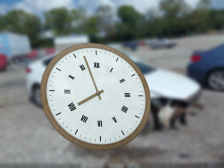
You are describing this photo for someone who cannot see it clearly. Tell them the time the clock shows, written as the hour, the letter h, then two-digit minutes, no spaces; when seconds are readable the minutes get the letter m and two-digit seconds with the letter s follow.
7h57
